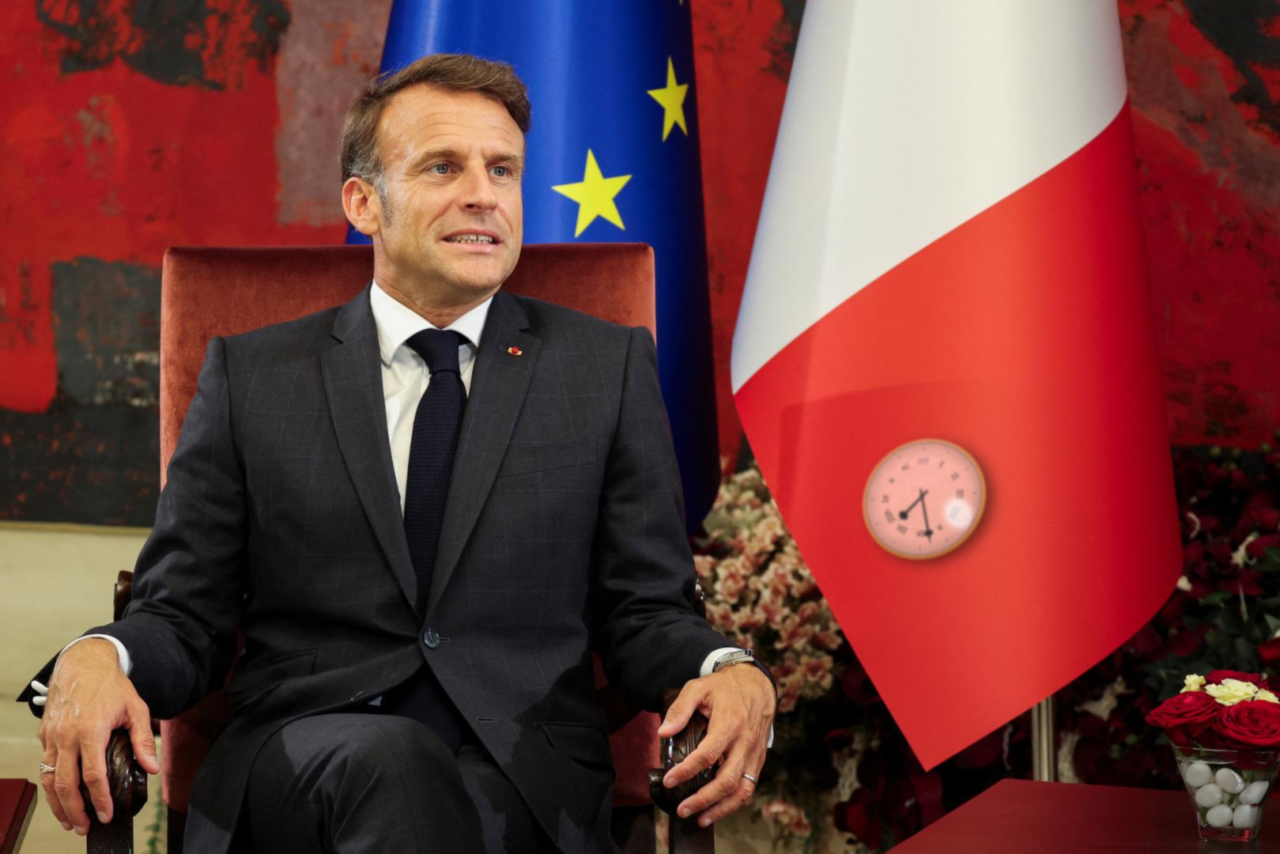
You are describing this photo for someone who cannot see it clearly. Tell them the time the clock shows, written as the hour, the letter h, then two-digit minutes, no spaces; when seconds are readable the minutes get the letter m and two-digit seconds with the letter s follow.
7h28
